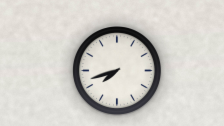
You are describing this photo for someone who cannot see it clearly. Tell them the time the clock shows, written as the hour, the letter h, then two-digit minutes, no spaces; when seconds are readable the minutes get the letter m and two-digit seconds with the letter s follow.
7h42
